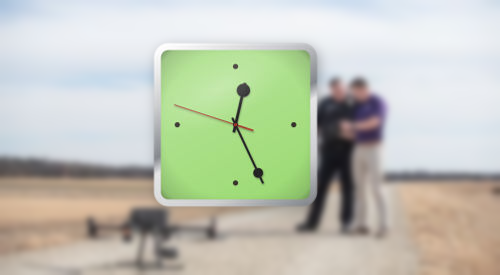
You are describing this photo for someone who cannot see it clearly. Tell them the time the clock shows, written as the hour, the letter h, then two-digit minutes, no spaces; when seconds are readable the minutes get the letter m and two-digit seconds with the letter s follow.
12h25m48s
